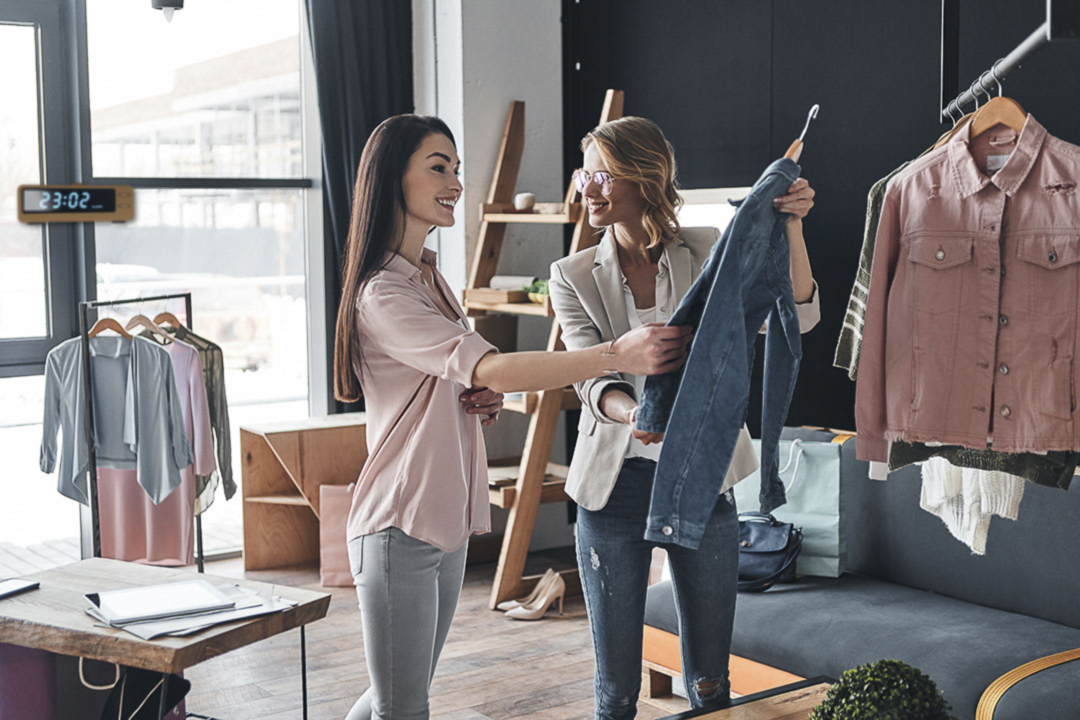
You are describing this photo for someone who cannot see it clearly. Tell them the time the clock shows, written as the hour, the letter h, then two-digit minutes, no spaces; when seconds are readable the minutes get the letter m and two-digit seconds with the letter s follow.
23h02
